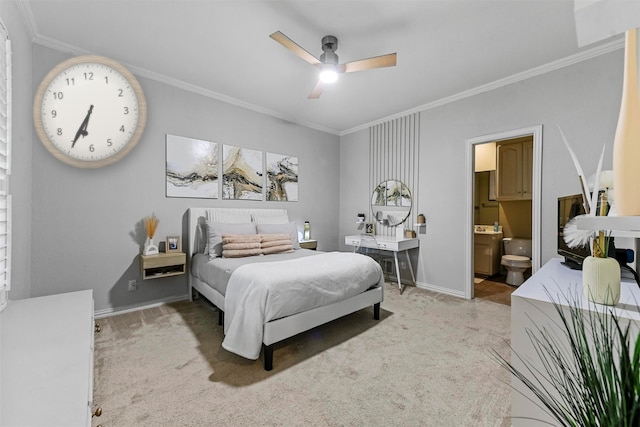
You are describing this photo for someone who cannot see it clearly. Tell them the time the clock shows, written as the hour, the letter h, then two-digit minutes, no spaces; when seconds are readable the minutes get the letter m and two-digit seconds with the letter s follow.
6h35
